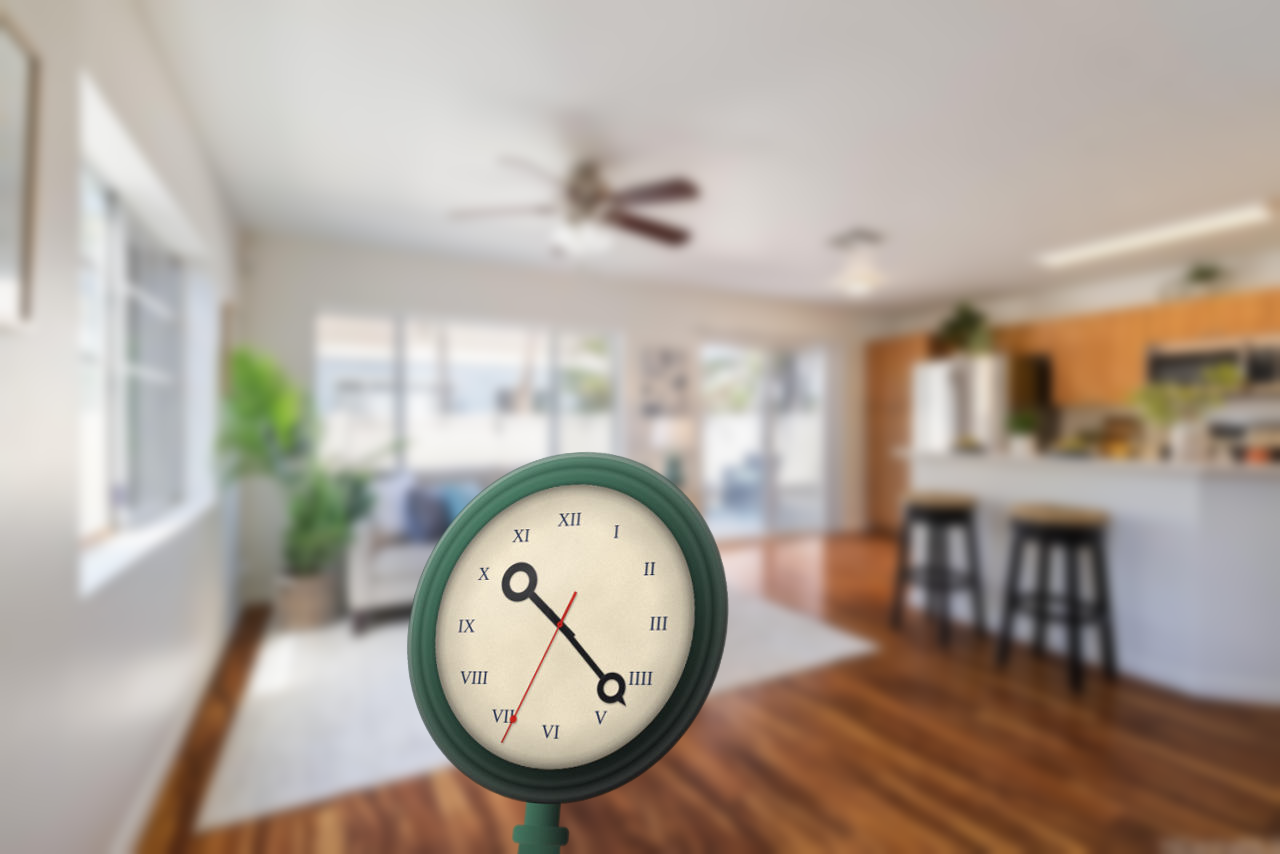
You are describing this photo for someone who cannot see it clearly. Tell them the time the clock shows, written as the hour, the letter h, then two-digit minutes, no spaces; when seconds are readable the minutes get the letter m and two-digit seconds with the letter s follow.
10h22m34s
